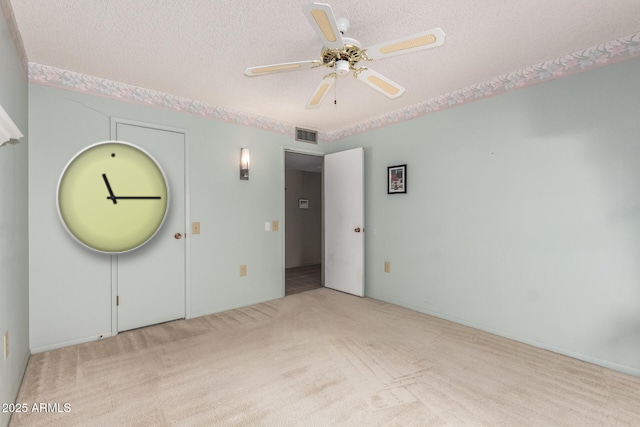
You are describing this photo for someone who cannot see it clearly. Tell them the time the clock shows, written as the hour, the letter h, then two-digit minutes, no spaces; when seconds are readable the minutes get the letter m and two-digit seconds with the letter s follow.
11h15
